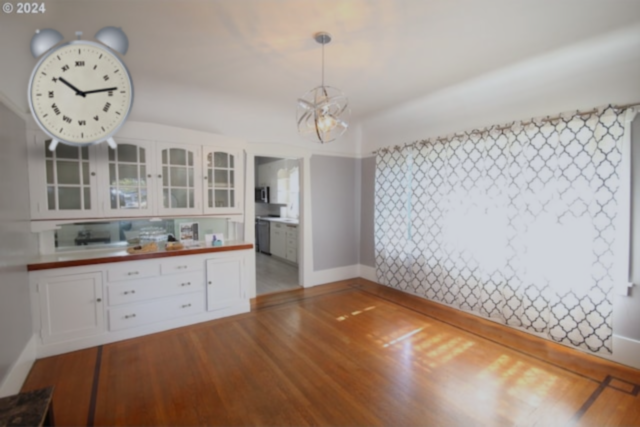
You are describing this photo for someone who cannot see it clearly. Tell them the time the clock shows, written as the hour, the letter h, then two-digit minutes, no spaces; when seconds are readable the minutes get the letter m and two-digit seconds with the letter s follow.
10h14
